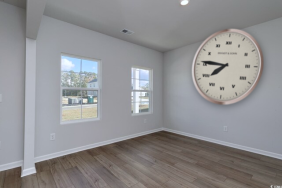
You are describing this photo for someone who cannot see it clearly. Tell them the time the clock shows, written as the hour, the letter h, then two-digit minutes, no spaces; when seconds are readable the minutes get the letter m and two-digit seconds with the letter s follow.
7h46
